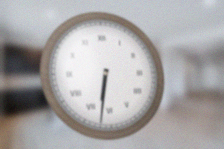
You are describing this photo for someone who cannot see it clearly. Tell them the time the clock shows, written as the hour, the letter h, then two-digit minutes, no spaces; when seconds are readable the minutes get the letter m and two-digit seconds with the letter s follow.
6h32
